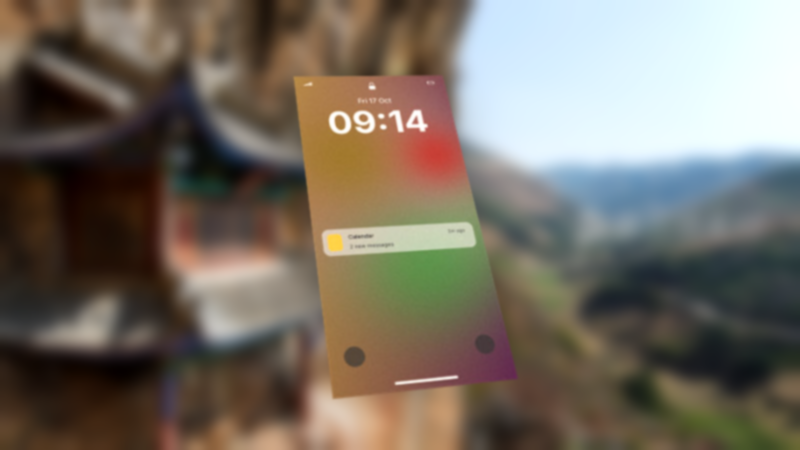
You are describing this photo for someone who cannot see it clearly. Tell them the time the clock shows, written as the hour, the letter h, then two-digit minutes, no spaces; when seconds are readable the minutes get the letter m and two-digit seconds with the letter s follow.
9h14
